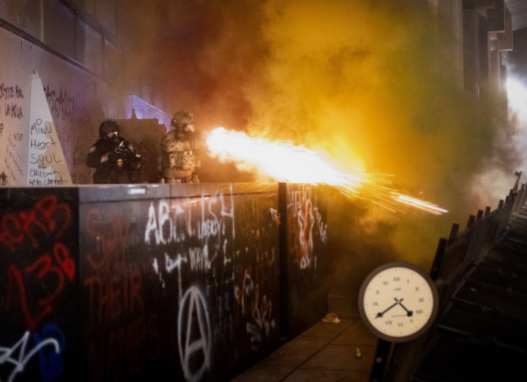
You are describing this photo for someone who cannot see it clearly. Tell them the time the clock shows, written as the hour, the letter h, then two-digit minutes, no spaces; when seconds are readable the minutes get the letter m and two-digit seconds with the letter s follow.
4h40
